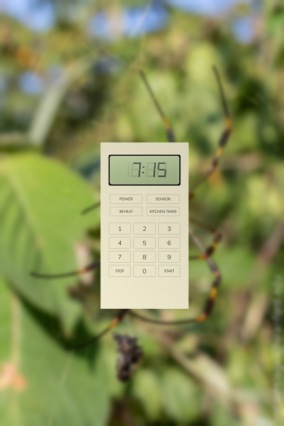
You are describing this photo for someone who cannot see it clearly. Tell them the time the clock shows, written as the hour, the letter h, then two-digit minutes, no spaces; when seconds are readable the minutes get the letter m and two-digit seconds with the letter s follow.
7h15
